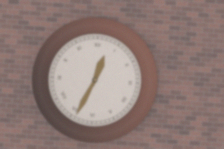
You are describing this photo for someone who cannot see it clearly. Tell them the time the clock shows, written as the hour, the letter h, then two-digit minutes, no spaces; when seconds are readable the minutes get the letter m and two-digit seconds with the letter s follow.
12h34
